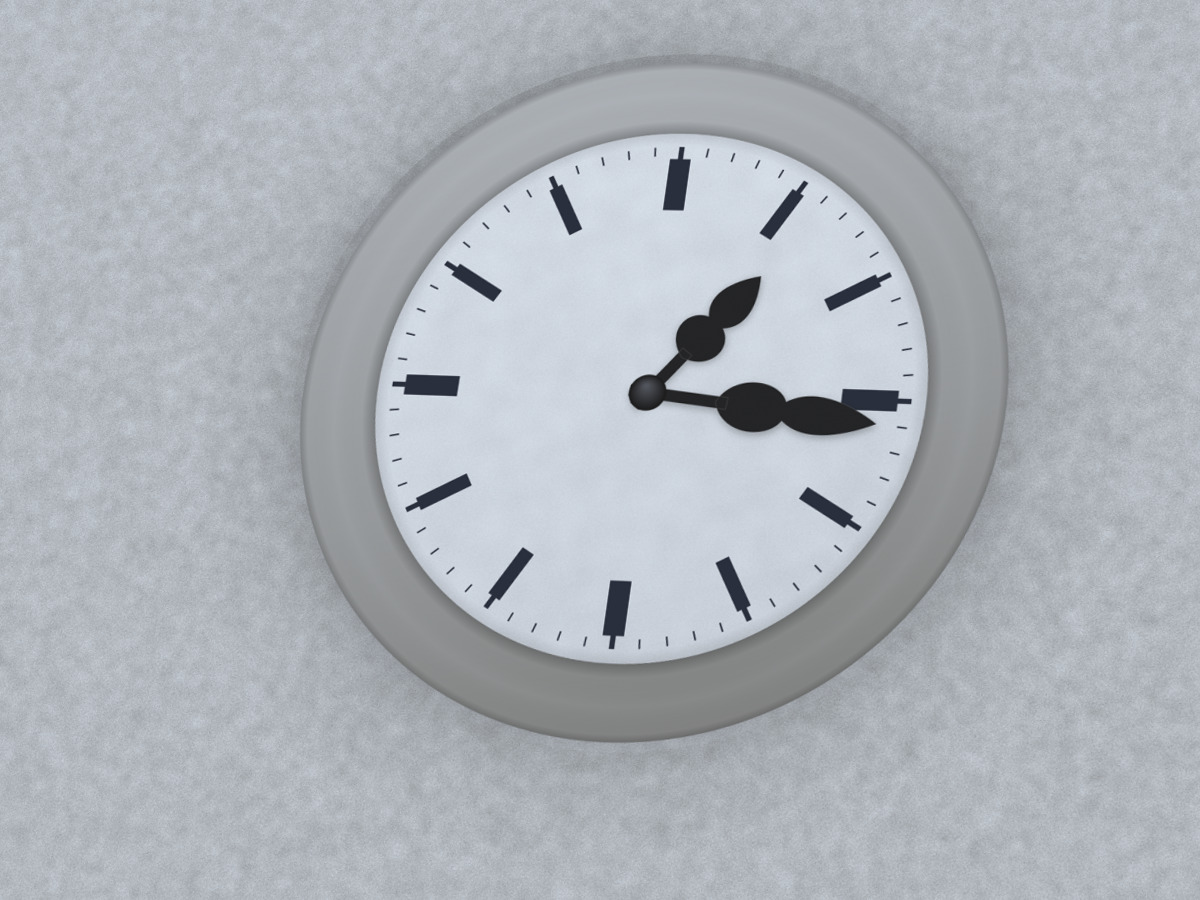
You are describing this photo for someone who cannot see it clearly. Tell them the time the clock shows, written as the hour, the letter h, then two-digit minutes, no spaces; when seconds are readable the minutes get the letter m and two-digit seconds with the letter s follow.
1h16
